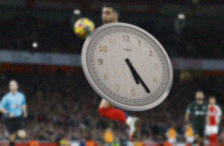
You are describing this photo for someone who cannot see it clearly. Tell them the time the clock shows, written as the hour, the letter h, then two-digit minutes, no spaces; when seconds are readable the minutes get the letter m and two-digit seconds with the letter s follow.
5h25
